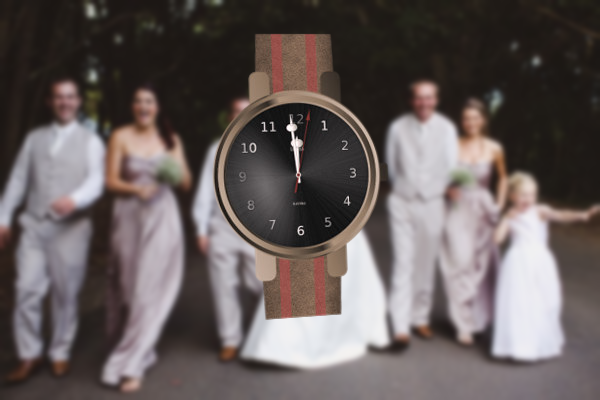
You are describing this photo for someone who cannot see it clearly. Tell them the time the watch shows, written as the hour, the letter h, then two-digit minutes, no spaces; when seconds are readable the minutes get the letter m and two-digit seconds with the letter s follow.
11h59m02s
